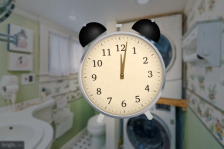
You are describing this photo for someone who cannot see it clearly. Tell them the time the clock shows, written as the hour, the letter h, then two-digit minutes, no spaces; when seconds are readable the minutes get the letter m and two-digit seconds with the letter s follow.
12h02
